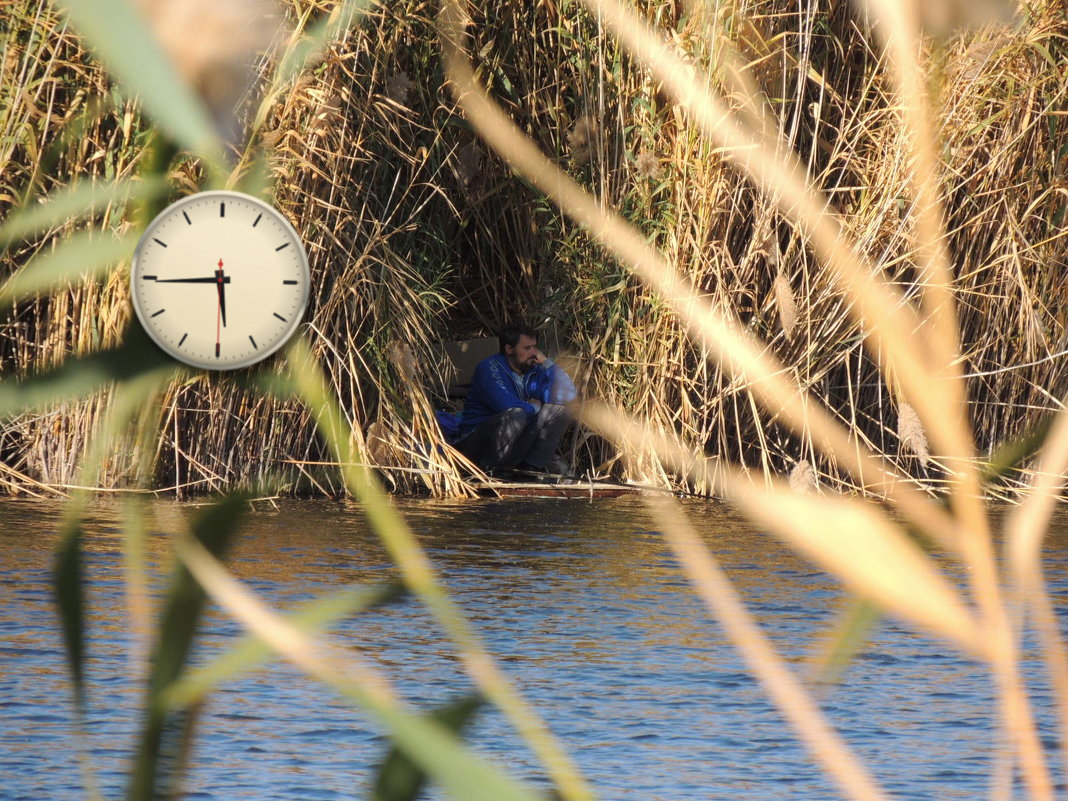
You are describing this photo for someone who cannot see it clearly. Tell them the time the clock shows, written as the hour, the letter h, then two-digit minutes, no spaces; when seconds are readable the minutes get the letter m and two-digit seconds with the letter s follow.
5h44m30s
